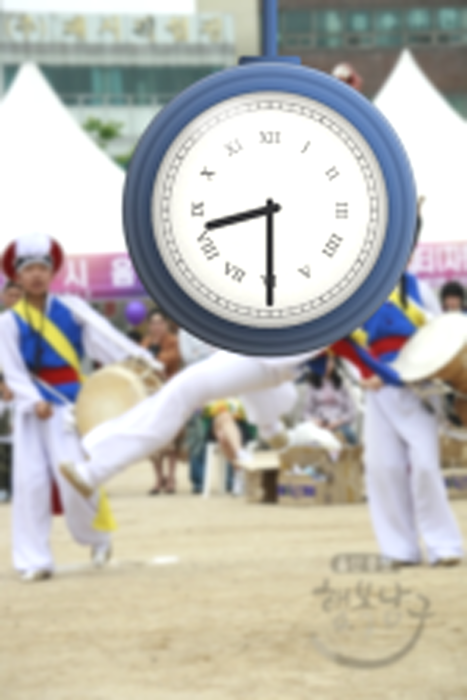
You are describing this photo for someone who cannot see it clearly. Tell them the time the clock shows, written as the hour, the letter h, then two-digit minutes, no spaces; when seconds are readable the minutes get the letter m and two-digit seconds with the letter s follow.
8h30
